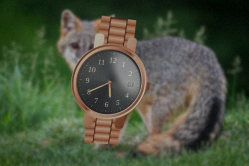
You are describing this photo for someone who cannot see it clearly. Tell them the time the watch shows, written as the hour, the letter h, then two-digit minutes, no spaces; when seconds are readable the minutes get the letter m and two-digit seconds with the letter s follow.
5h40
